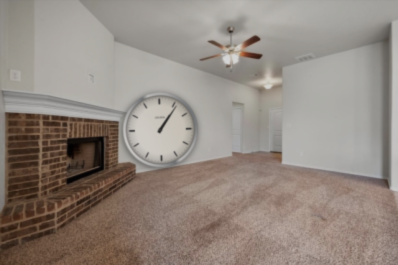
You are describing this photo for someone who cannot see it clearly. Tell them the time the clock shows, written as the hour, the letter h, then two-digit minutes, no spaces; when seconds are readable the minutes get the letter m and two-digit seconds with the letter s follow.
1h06
